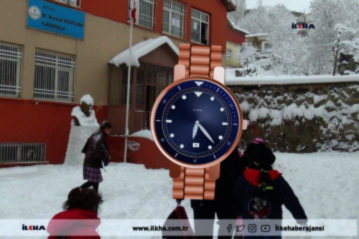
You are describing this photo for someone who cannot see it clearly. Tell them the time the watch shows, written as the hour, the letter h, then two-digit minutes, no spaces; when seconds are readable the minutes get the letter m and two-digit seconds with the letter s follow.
6h23
